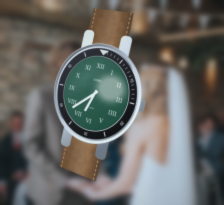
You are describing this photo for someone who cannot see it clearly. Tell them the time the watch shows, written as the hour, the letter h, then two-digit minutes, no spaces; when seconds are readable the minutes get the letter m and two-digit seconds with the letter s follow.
6h38
